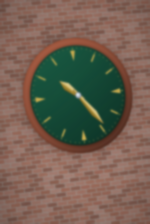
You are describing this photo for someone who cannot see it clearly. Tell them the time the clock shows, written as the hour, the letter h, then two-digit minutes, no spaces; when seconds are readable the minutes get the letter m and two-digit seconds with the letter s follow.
10h24
